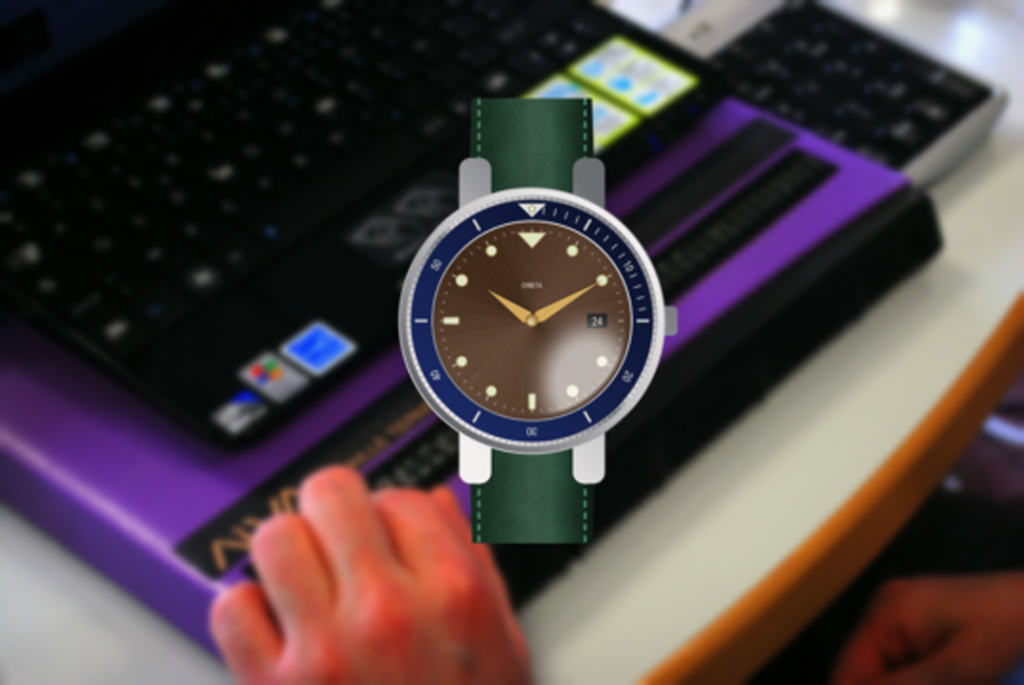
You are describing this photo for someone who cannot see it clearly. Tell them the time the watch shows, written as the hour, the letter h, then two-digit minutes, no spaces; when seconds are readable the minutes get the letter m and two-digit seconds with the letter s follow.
10h10
